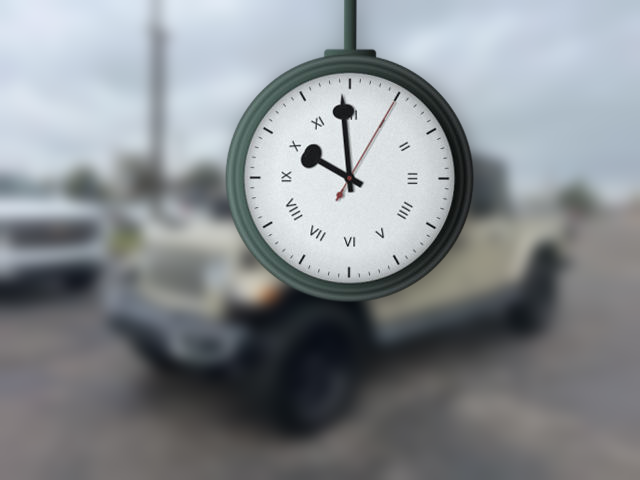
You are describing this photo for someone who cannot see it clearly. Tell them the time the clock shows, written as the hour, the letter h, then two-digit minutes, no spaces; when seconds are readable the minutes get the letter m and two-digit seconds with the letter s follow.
9h59m05s
